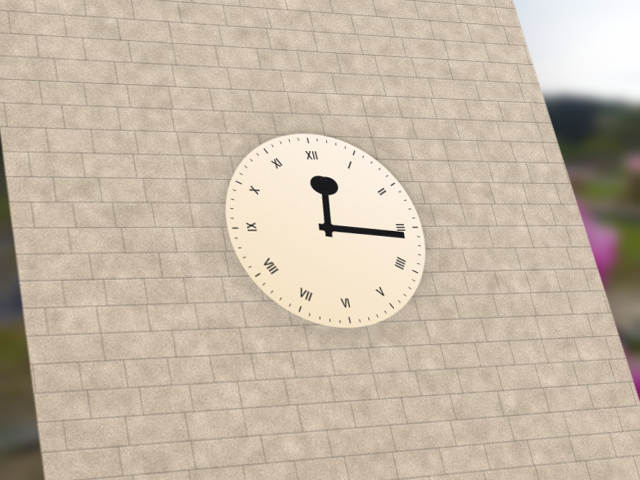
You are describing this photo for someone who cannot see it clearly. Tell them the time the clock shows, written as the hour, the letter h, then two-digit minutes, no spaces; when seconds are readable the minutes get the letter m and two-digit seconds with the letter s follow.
12h16
